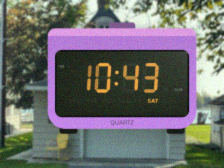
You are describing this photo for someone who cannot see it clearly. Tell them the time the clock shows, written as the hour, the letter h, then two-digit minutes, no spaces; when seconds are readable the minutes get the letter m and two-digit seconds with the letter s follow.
10h43
